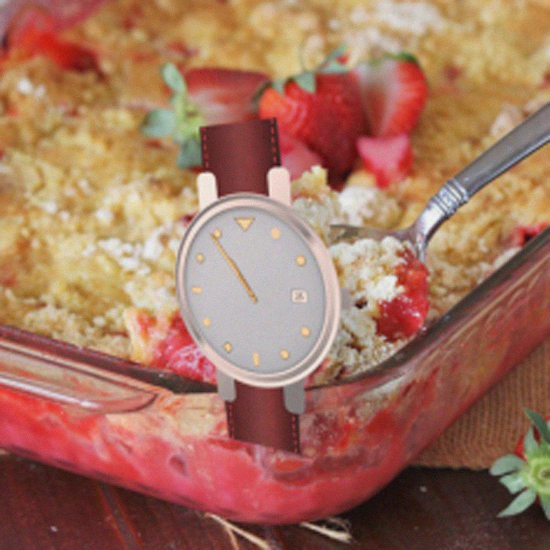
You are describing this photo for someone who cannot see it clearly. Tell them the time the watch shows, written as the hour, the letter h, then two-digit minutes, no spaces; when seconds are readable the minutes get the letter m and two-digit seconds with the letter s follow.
10h54
